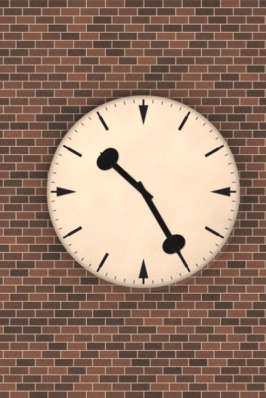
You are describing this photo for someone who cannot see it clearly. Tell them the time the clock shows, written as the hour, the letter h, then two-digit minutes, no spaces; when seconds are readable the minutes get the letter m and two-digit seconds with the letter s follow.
10h25
